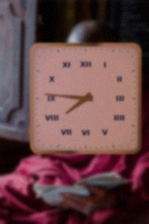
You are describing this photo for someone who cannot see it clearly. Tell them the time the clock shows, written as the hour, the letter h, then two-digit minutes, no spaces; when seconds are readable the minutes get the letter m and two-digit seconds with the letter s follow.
7h46
